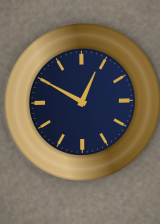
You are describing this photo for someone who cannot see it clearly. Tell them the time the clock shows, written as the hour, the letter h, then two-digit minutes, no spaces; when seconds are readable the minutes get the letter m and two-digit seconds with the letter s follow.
12h50
